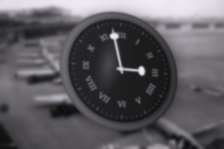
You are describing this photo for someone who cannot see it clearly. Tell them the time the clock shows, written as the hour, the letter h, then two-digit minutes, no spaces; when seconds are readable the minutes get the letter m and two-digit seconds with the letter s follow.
2h58
